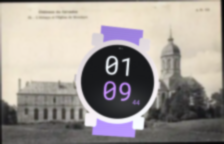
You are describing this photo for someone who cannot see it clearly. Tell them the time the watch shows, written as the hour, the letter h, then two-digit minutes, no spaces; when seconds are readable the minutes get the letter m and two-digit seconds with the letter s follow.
1h09
